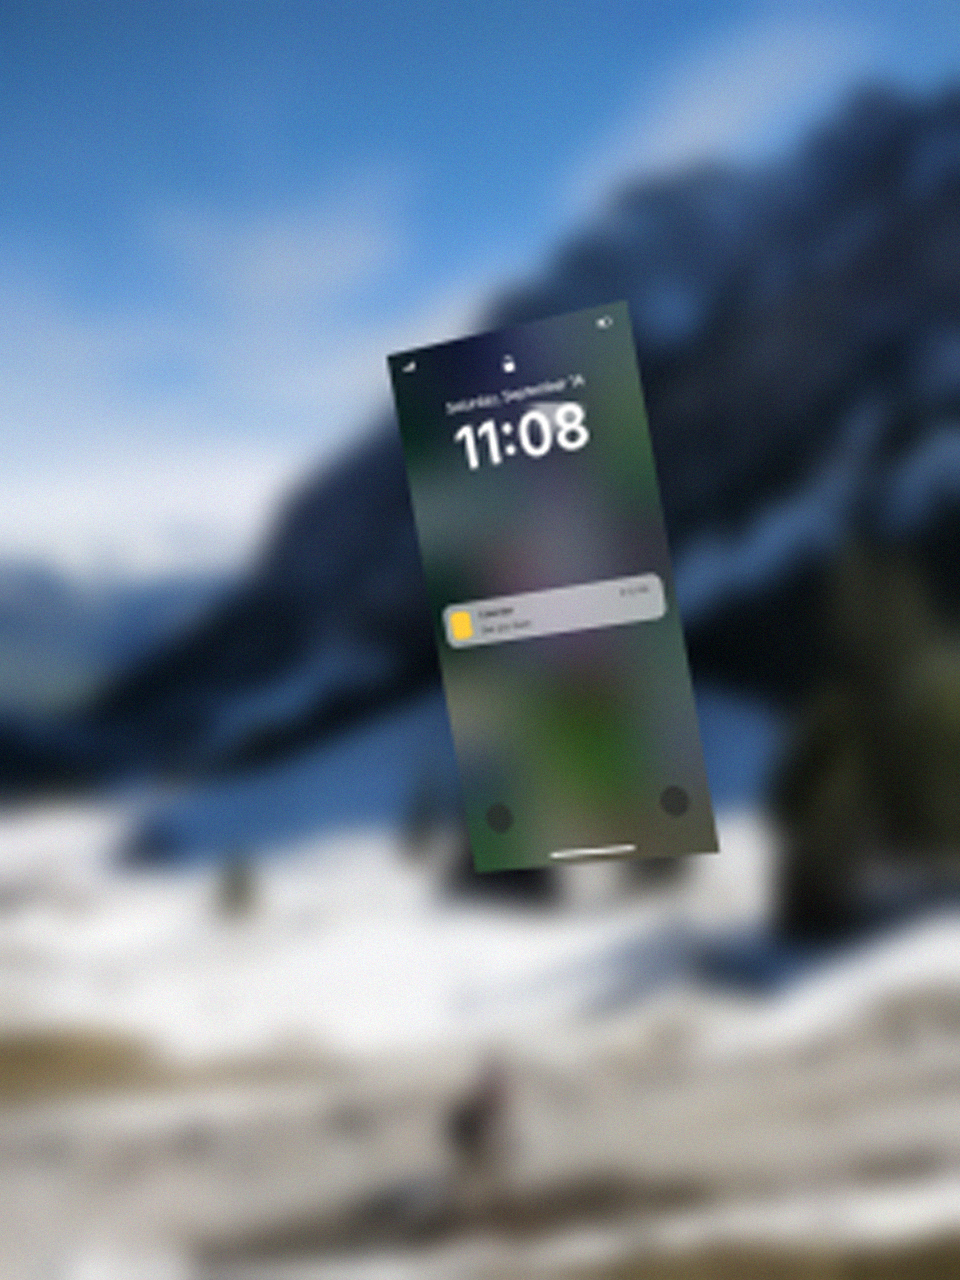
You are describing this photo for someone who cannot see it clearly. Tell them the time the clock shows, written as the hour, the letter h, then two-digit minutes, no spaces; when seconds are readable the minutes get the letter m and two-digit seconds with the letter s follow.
11h08
